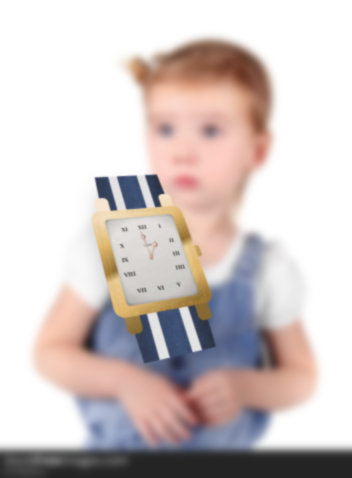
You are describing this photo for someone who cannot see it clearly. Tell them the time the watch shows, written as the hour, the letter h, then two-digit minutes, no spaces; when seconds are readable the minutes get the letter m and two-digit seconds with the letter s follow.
12h59
